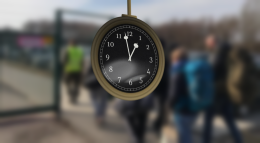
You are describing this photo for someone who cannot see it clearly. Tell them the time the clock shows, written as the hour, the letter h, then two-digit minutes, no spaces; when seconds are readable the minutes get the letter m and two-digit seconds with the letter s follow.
12h58
